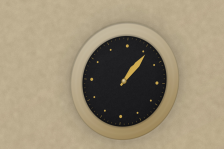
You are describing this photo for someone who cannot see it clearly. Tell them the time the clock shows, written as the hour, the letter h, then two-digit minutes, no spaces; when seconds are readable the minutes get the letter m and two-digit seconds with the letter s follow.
1h06
